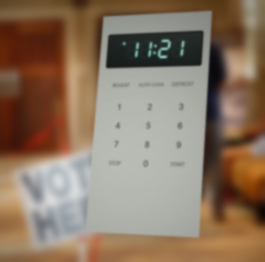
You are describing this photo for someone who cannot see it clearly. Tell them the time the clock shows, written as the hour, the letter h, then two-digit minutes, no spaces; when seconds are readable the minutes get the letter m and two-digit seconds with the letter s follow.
11h21
